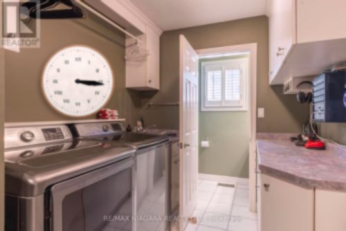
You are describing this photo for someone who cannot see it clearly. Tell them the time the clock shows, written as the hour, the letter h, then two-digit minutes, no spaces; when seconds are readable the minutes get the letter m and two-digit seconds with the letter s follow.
3h16
